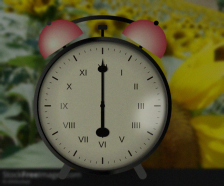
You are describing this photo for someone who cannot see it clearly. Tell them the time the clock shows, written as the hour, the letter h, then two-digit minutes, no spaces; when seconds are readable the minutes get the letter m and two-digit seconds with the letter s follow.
6h00
